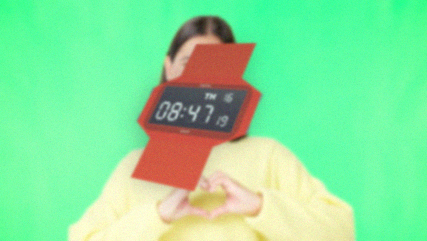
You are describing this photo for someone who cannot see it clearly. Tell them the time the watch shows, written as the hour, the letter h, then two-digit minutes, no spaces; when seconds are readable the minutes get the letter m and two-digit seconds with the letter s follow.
8h47
